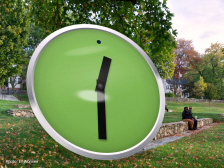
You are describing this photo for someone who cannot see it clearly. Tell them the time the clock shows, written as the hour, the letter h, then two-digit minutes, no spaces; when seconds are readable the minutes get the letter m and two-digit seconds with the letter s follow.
12h30
